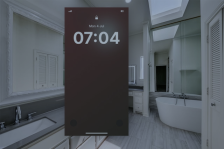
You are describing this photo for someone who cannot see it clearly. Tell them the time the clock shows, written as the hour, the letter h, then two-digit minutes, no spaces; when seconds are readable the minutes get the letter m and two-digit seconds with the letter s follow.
7h04
